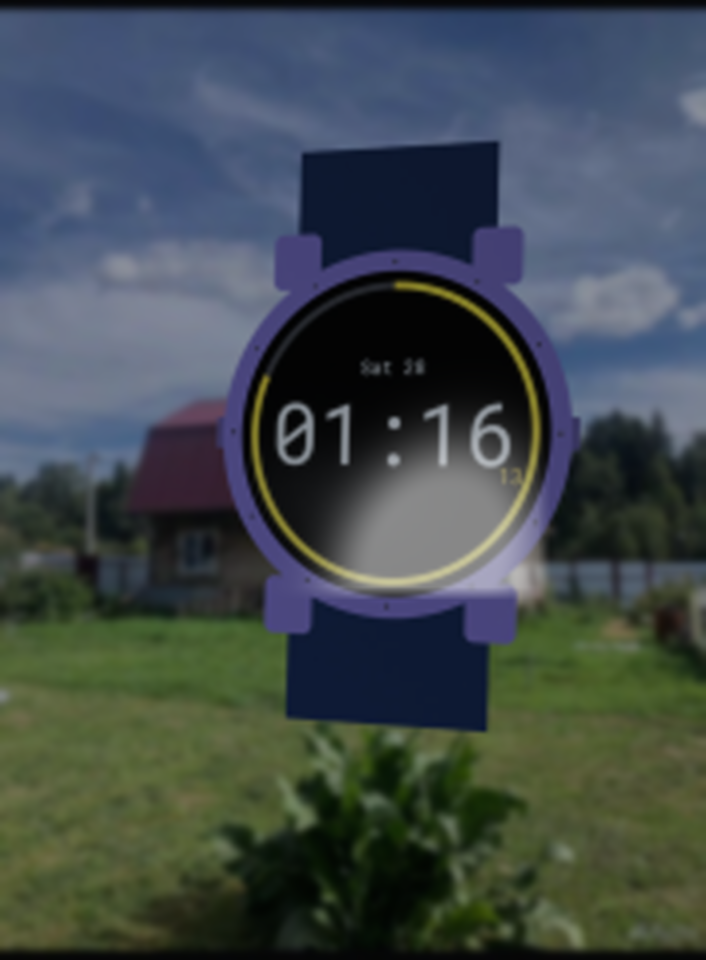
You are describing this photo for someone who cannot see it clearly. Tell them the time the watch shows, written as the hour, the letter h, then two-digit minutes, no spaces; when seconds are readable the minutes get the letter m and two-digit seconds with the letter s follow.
1h16
